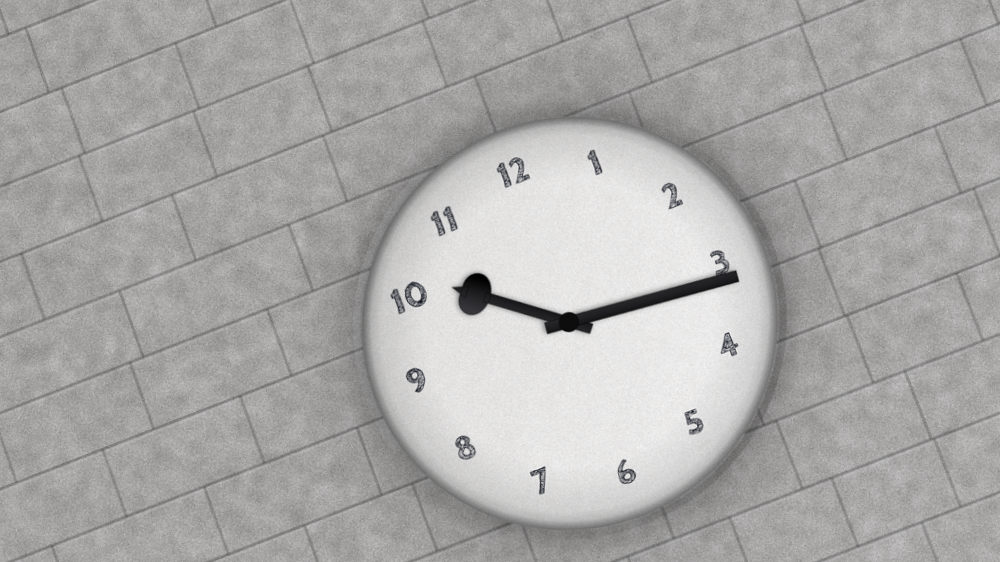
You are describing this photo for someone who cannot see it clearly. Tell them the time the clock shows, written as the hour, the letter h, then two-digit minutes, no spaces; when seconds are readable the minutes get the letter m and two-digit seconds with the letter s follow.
10h16
